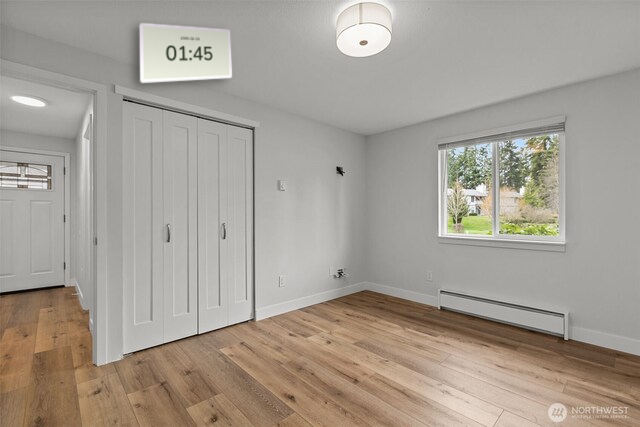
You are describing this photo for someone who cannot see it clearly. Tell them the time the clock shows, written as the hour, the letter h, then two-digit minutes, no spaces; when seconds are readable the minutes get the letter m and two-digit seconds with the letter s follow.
1h45
